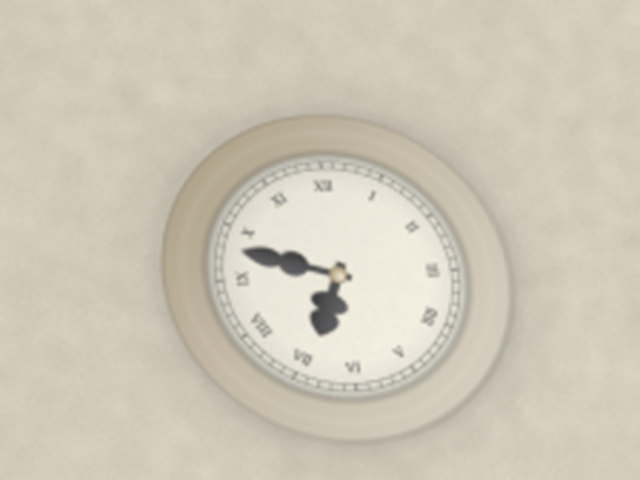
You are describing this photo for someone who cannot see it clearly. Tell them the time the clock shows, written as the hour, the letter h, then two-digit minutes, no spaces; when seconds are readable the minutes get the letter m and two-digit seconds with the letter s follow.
6h48
